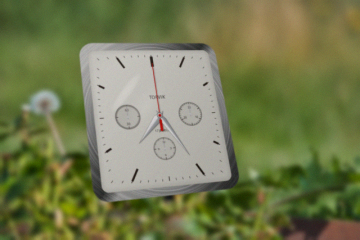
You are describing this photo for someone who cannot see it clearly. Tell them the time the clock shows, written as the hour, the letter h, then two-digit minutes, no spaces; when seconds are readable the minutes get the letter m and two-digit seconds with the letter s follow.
7h25
